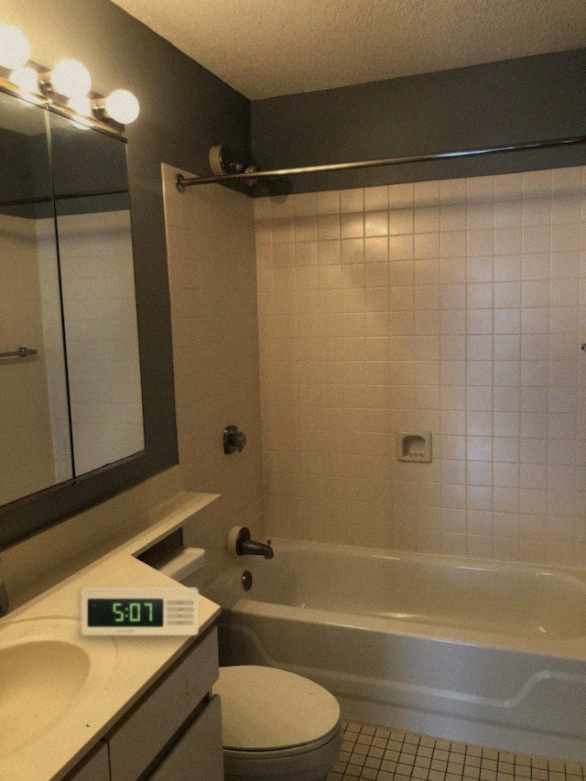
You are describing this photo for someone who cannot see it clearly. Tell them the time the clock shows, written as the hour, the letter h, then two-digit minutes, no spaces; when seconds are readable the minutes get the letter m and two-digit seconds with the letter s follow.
5h07
